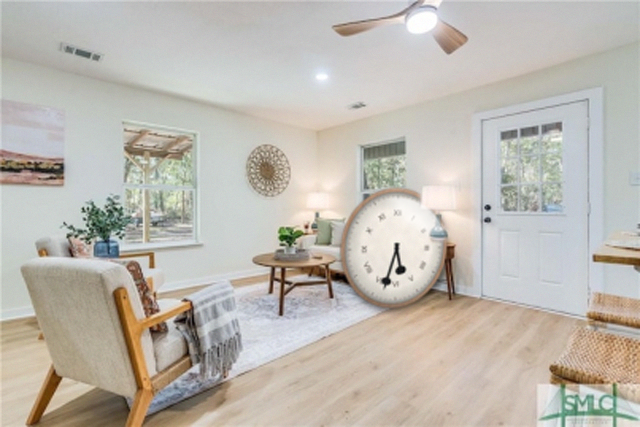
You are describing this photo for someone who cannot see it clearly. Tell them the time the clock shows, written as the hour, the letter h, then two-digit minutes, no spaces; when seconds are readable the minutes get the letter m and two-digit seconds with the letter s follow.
5h33
